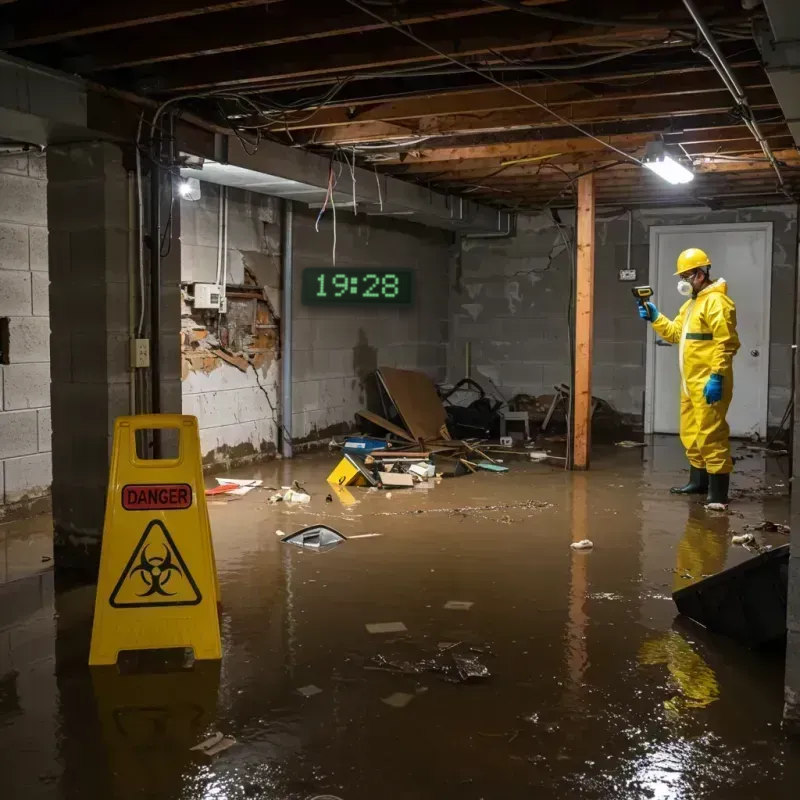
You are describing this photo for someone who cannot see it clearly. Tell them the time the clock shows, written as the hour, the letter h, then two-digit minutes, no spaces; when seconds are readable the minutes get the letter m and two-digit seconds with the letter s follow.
19h28
